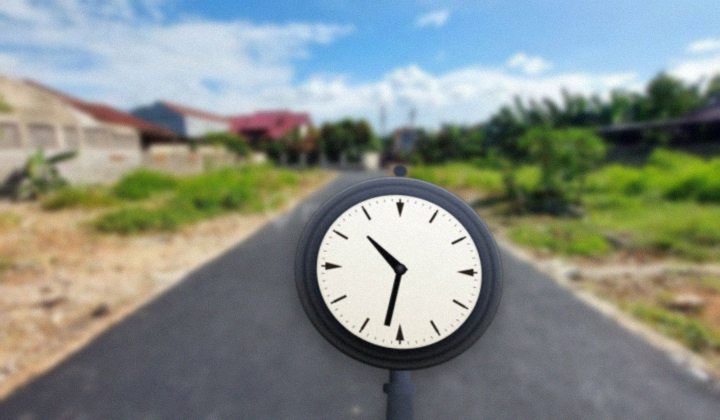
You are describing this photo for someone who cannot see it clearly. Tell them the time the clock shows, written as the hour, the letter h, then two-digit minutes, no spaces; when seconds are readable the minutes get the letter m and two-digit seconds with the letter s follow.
10h32
